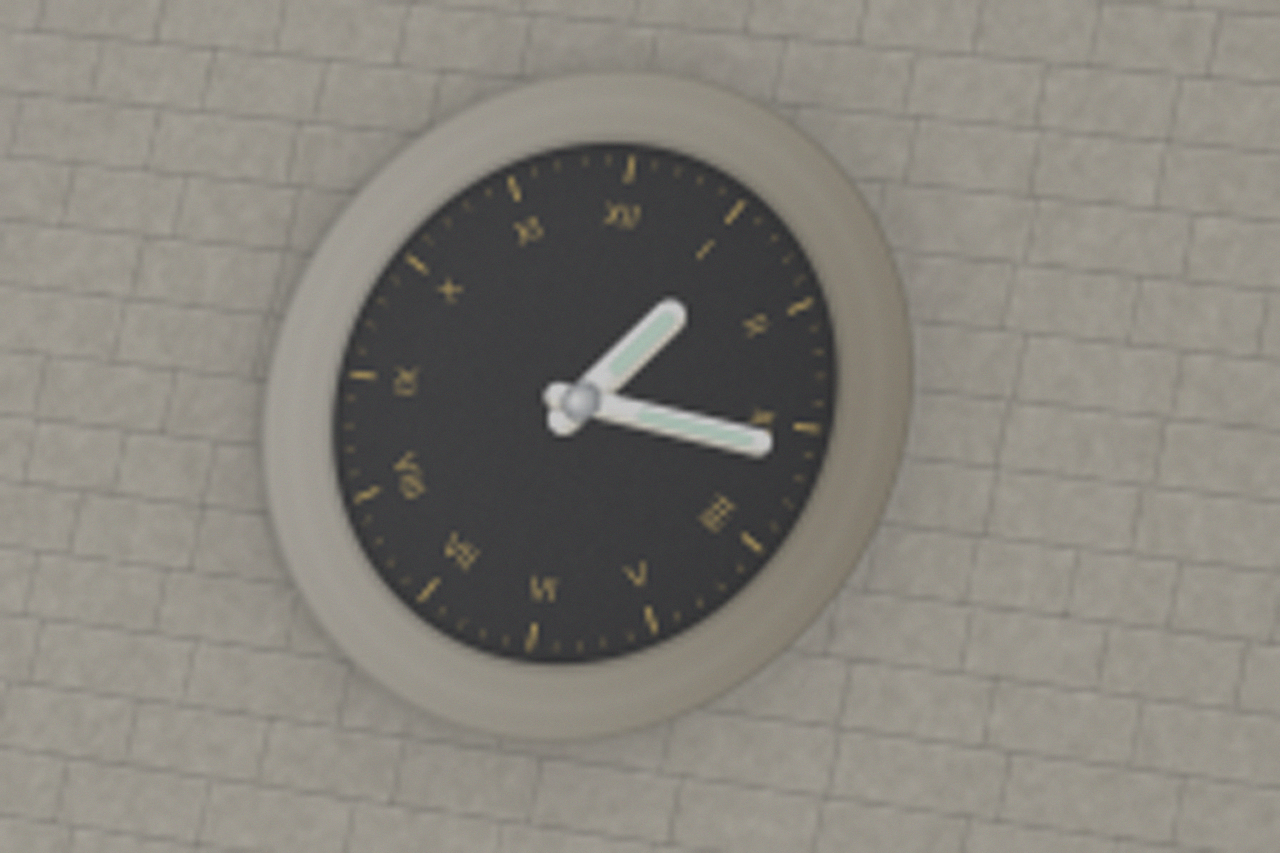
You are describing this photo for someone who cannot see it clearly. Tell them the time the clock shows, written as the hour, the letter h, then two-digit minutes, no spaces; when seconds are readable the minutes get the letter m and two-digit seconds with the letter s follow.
1h16
